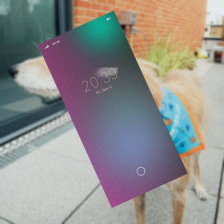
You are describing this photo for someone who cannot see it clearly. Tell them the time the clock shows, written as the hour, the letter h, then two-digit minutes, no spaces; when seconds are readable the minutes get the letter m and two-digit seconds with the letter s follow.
20h39
